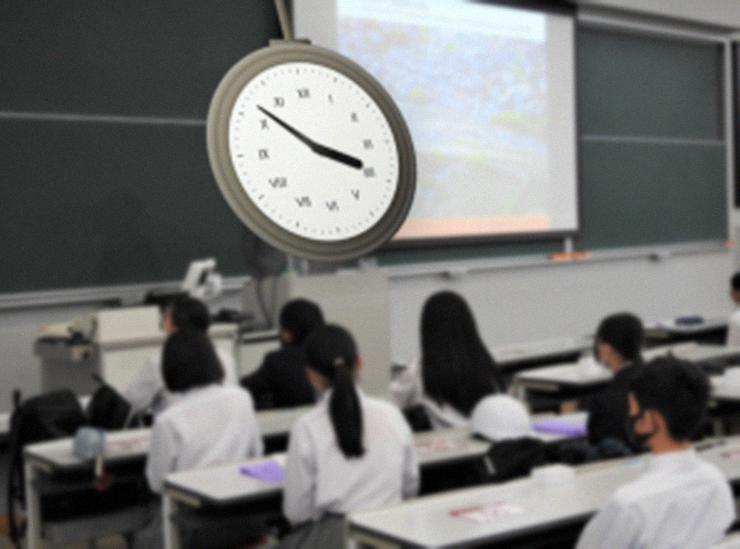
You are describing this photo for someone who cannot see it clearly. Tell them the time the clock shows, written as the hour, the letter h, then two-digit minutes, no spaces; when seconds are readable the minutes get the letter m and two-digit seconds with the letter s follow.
3h52
